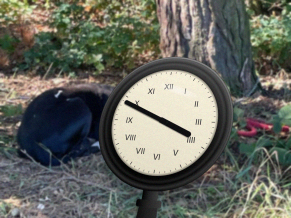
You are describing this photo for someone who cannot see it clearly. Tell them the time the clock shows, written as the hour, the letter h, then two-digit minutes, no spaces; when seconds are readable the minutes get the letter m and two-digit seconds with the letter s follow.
3h49
